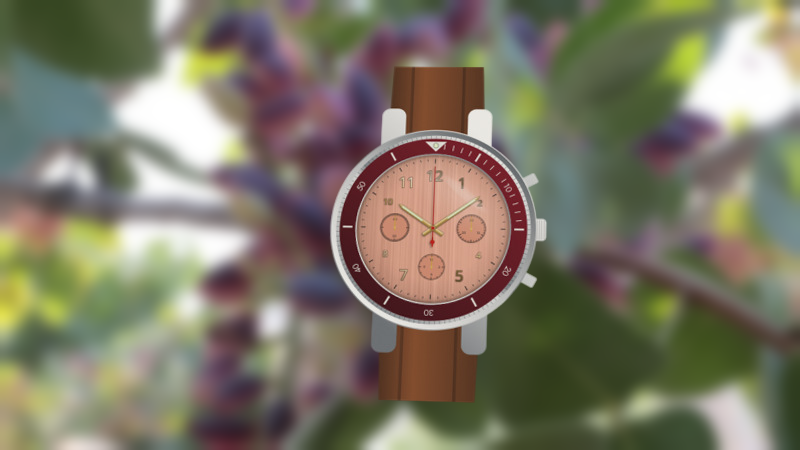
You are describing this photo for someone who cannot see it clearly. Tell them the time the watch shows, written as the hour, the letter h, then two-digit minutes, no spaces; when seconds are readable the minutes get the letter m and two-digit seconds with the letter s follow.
10h09
